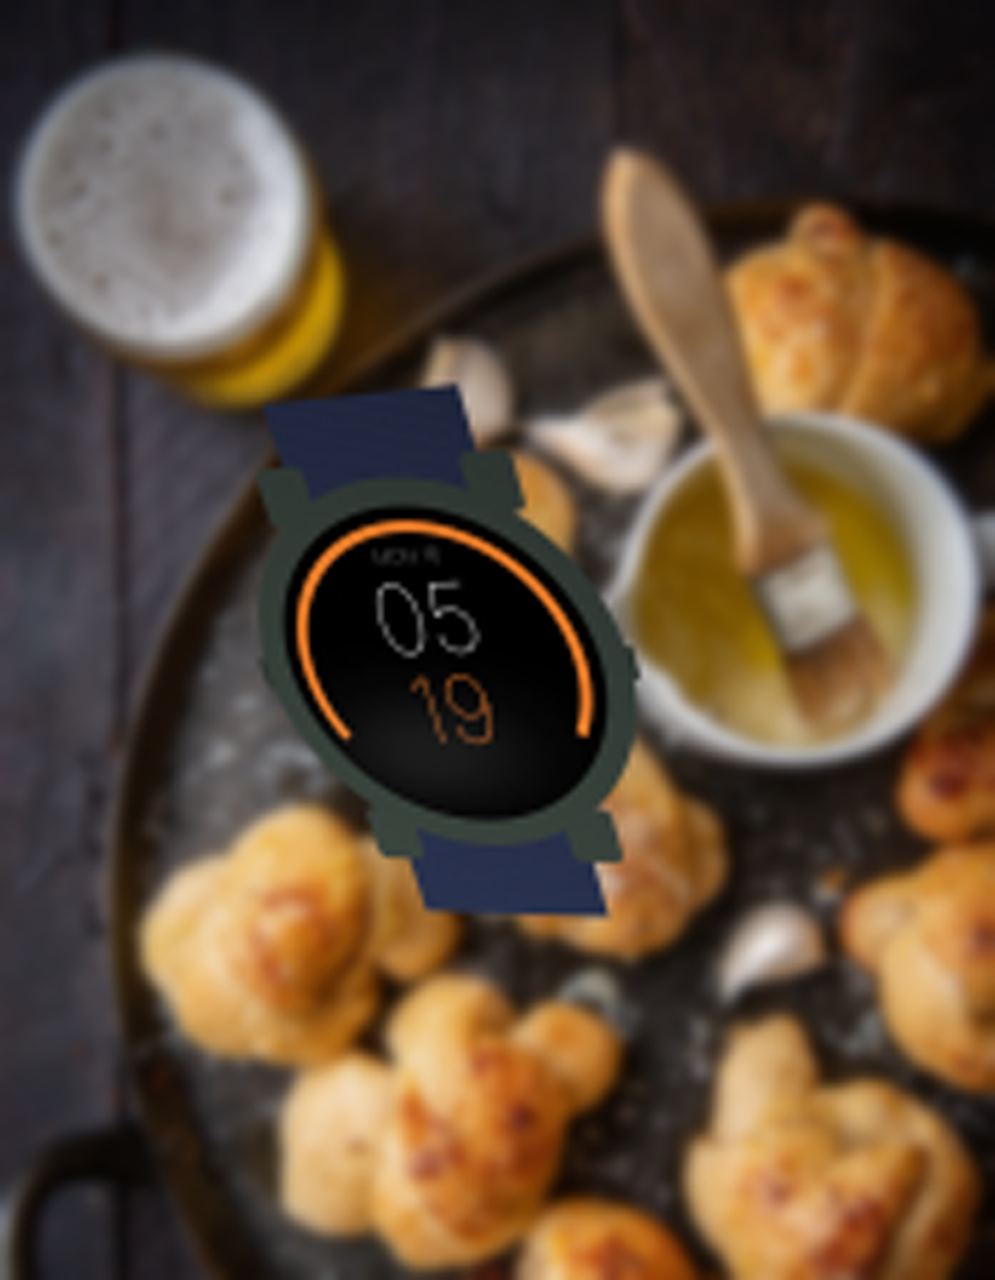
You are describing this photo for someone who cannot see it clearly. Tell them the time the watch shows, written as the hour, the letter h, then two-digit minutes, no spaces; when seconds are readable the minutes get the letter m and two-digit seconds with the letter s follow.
5h19
